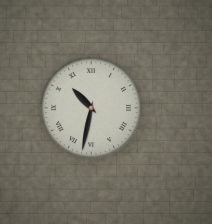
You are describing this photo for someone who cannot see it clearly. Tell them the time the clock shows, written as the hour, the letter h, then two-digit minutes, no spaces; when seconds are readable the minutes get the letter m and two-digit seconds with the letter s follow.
10h32
